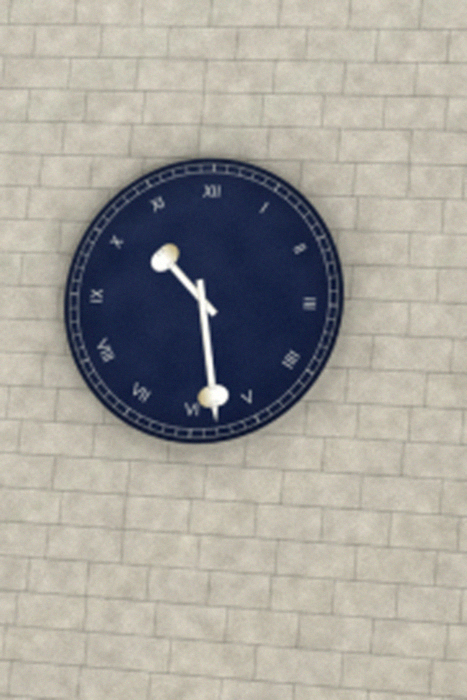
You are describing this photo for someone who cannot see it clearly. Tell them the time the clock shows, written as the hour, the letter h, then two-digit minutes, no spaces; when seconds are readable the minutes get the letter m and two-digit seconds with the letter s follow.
10h28
